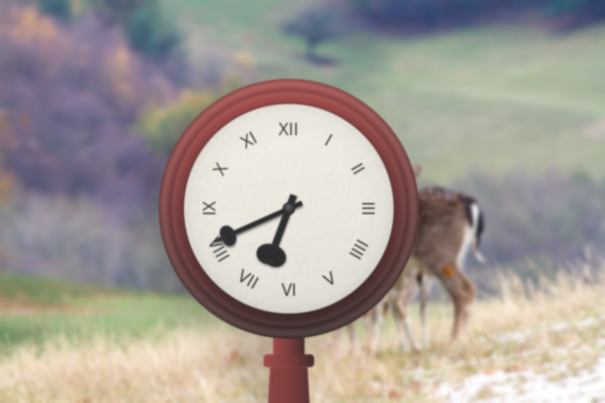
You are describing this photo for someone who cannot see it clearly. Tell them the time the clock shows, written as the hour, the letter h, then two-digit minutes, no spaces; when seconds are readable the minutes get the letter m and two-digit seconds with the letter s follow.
6h41
